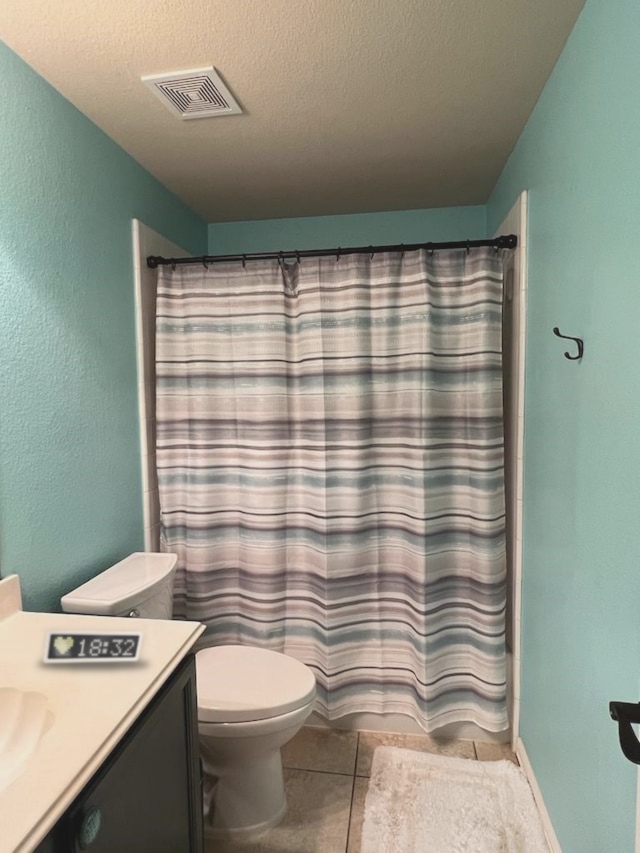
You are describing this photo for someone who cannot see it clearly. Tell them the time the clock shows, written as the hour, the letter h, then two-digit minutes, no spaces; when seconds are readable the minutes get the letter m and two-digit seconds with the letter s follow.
18h32
